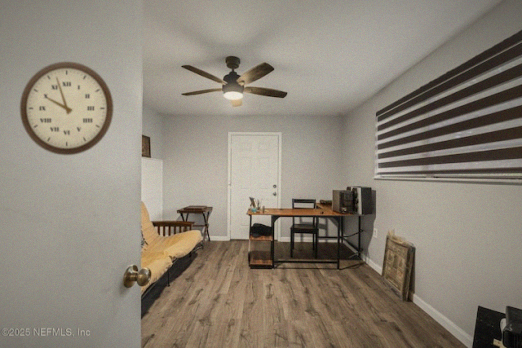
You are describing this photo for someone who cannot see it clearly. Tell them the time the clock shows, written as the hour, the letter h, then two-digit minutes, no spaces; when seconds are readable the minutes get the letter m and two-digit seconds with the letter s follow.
9h57
